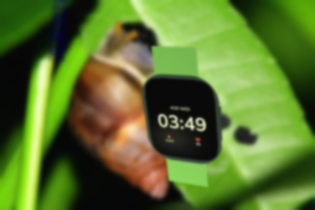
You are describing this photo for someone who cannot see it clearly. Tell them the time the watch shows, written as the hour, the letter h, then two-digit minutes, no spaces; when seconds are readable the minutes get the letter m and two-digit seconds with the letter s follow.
3h49
